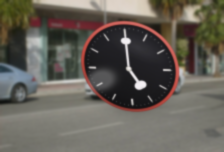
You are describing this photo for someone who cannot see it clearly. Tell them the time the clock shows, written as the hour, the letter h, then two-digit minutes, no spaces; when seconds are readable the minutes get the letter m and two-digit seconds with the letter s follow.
5h00
